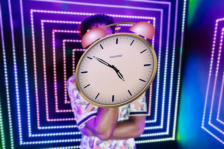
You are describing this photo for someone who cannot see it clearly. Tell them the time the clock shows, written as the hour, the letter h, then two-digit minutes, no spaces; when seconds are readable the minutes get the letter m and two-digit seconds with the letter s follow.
4h51
